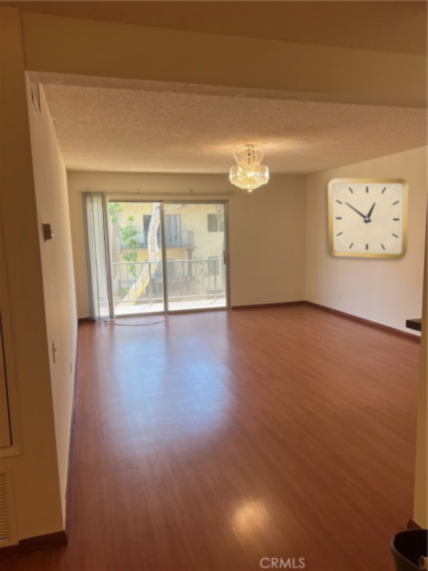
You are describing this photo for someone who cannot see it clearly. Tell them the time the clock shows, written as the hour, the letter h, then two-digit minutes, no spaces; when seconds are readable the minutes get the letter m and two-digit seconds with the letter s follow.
12h51
